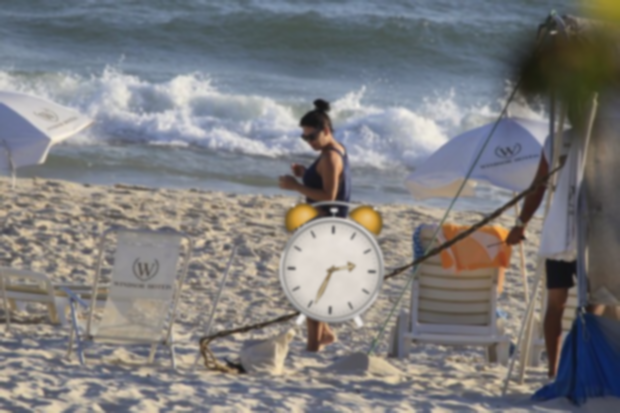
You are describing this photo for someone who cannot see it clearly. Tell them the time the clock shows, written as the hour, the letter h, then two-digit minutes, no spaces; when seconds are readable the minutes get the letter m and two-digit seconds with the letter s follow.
2h34
